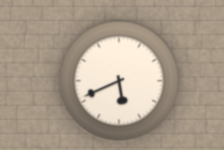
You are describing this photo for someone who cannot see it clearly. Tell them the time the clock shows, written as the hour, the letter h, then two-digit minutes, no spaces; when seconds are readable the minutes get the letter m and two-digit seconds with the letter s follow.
5h41
